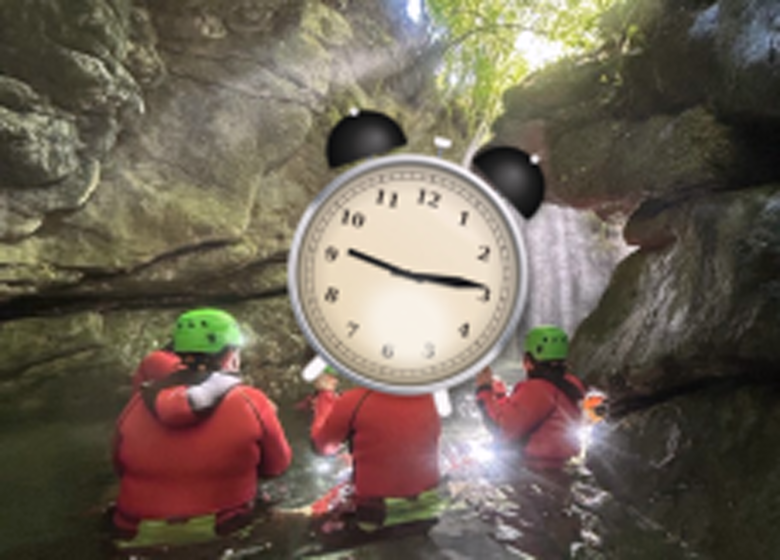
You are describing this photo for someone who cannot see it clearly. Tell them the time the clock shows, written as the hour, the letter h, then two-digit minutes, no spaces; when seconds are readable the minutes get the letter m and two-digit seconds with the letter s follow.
9h14
